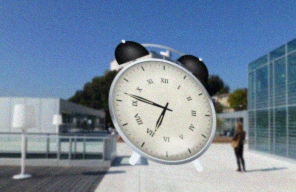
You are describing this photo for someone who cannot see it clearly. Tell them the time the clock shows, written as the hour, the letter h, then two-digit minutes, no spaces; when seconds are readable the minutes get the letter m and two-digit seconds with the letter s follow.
6h47
